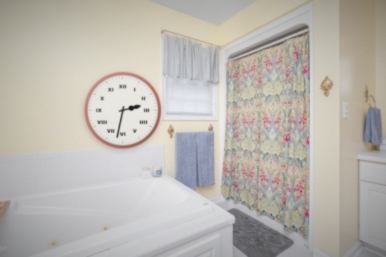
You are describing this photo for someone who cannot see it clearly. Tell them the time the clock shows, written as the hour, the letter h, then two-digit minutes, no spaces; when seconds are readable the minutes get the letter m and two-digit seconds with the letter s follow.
2h32
